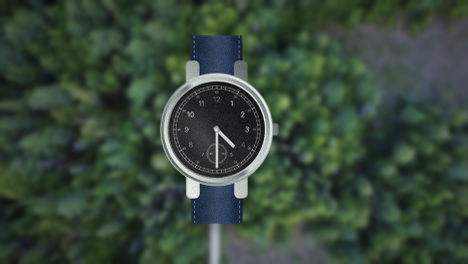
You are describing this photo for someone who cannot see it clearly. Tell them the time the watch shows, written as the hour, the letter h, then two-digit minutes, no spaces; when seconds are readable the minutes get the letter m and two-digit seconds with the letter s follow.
4h30
